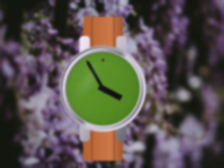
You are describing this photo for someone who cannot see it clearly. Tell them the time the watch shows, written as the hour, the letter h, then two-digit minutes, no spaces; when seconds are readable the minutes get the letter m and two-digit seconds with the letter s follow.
3h55
